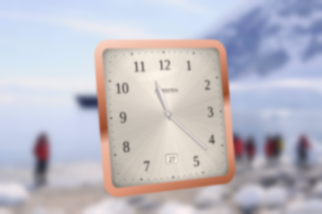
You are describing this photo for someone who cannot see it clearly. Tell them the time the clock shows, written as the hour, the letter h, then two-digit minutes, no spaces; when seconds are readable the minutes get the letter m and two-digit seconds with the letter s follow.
11h22
